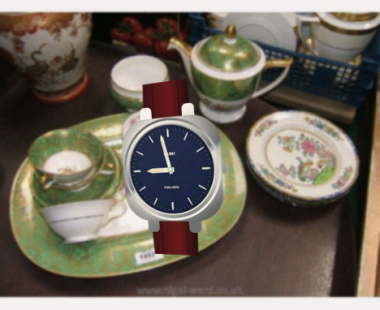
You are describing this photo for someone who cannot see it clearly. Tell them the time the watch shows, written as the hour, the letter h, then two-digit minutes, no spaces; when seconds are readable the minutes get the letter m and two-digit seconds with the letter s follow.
8h58
